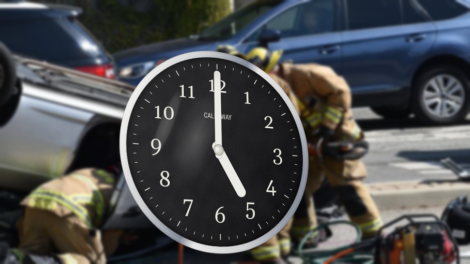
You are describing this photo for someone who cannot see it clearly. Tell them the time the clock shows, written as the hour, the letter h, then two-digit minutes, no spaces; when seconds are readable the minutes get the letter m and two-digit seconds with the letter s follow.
5h00
